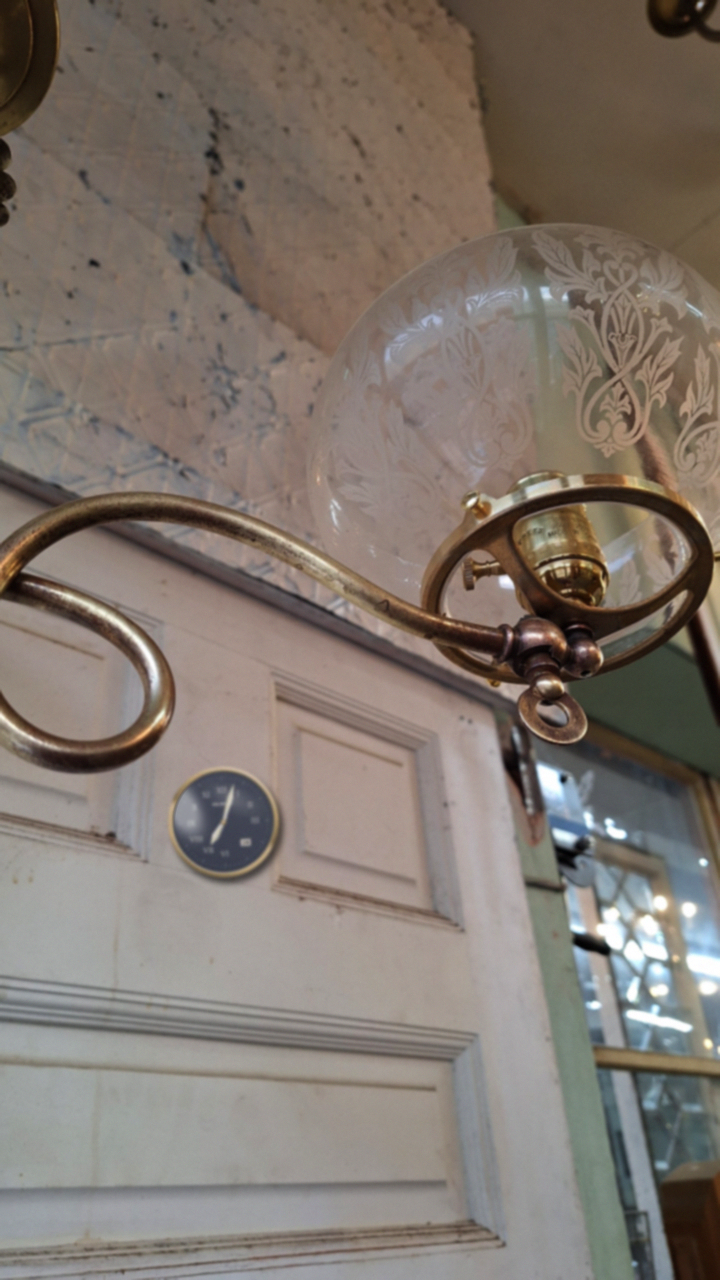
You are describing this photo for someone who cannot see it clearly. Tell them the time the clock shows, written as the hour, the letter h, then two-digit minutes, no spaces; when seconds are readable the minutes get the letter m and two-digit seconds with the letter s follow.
7h03
